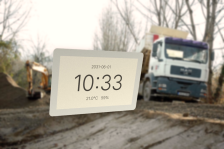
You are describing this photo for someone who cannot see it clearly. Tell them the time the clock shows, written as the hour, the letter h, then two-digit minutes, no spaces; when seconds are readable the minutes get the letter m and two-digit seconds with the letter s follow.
10h33
